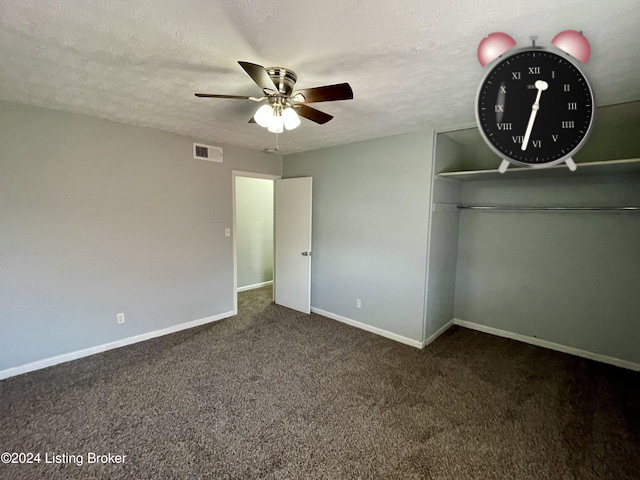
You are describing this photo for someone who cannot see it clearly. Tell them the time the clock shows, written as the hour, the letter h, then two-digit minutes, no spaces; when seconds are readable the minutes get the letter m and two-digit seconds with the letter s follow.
12h33
